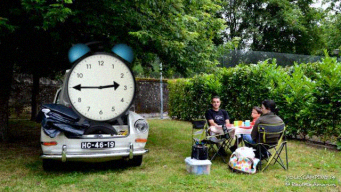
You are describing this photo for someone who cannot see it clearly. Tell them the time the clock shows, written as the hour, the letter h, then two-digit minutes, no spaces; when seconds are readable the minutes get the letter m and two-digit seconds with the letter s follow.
2h45
